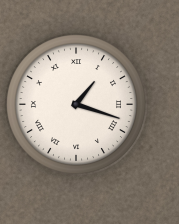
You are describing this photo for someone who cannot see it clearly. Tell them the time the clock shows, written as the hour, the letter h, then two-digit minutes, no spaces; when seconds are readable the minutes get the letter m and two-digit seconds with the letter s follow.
1h18
